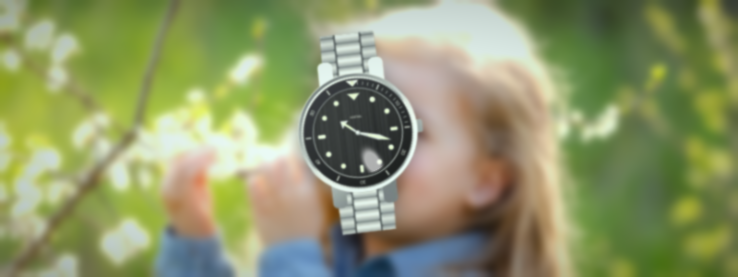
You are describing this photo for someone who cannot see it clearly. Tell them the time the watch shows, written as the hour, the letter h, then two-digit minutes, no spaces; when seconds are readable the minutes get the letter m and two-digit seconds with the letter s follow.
10h18
